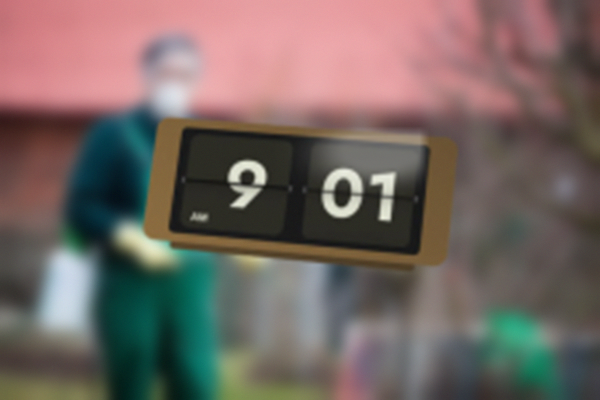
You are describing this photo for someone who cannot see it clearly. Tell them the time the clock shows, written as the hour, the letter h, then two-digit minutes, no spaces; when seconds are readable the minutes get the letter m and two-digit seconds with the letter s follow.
9h01
